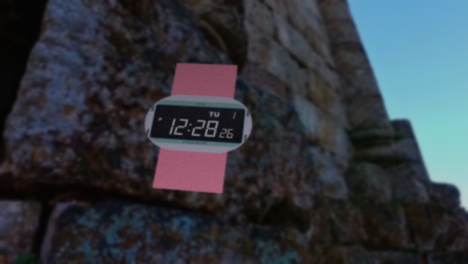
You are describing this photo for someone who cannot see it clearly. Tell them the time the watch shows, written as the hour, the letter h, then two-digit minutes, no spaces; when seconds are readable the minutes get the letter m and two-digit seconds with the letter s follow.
12h28
